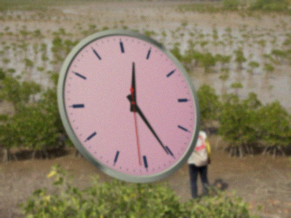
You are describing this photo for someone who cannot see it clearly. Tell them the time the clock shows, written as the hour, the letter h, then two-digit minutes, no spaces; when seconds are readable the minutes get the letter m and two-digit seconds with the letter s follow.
12h25m31s
